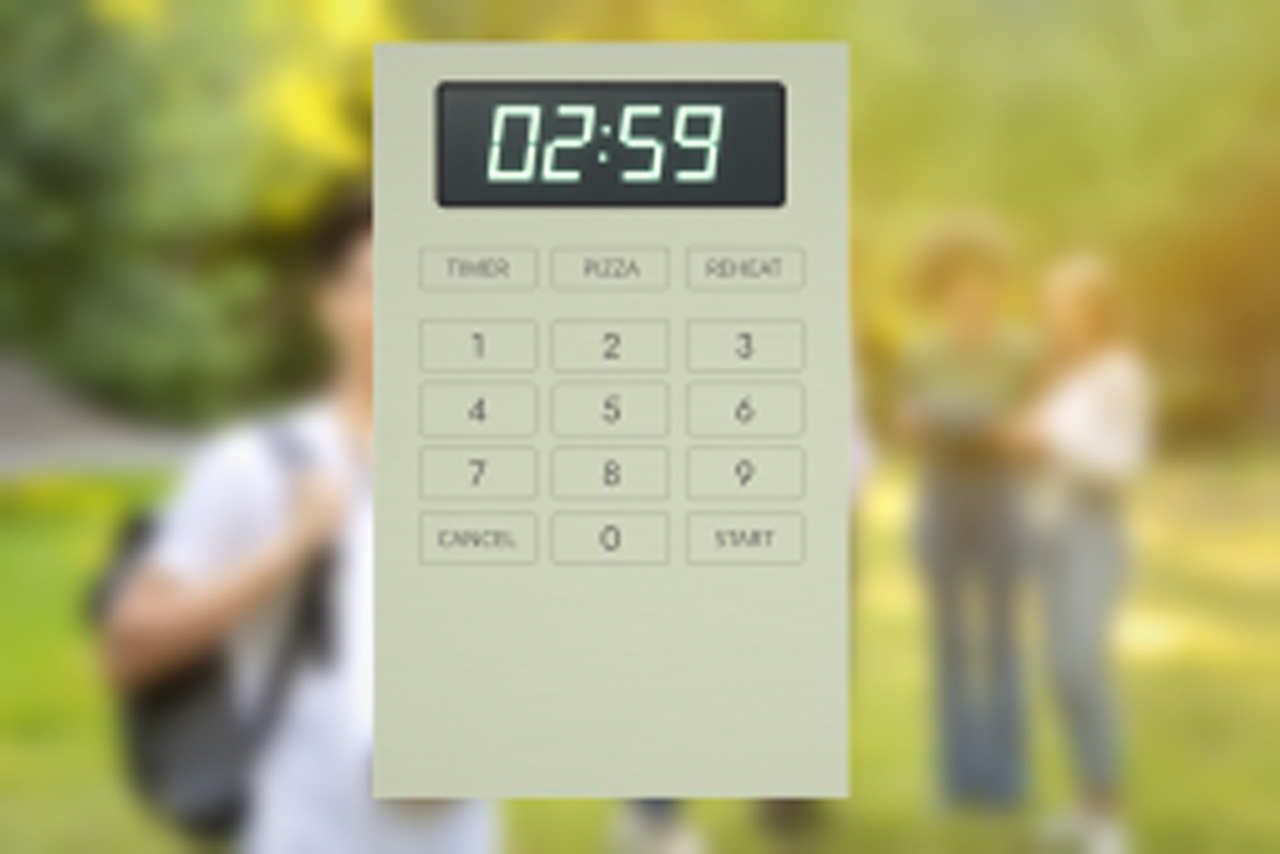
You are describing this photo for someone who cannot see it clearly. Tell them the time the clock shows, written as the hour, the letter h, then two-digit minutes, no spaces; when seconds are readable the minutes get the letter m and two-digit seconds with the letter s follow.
2h59
